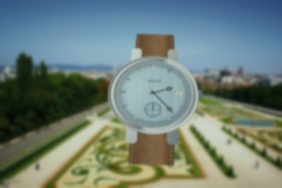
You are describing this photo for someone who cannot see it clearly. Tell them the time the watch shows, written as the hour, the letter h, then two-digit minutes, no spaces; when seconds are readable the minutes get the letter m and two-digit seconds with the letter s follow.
2h23
